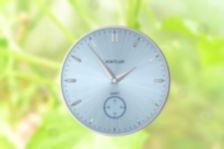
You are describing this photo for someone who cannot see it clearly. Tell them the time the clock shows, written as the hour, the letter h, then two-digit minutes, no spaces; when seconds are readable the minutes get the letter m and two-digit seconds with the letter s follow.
1h54
